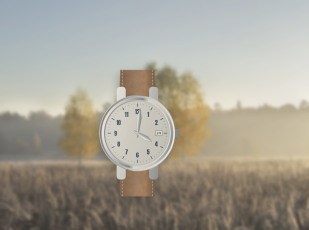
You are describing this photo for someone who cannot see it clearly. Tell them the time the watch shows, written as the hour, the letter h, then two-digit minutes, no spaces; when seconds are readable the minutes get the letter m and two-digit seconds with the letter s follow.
4h01
